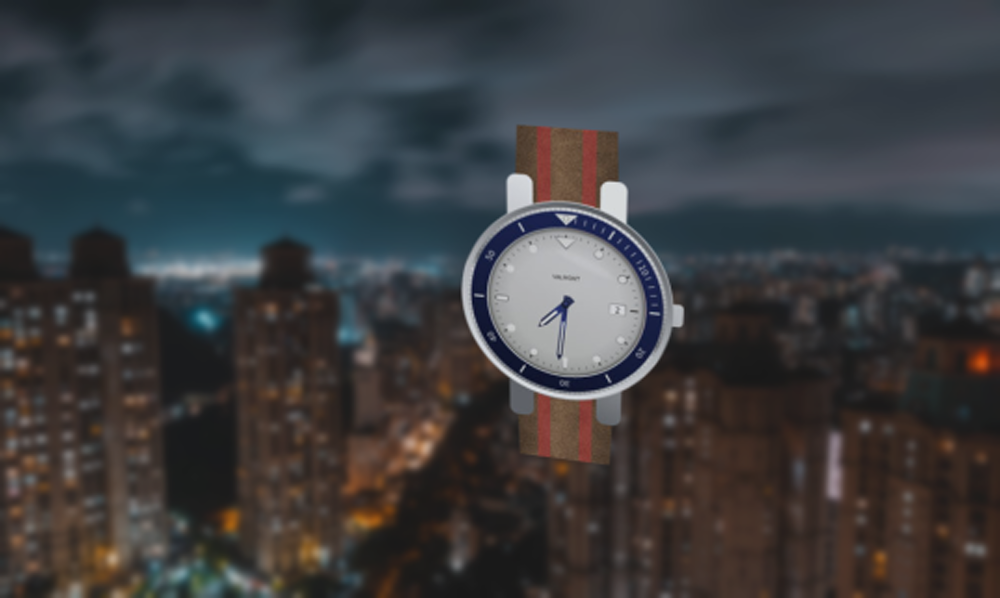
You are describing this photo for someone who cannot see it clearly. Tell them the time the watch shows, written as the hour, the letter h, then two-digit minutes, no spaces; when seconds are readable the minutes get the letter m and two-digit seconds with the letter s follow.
7h31
